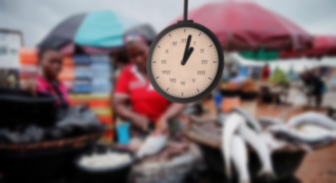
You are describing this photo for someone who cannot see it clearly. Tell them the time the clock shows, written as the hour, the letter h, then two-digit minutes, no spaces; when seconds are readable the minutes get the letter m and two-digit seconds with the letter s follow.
1h02
